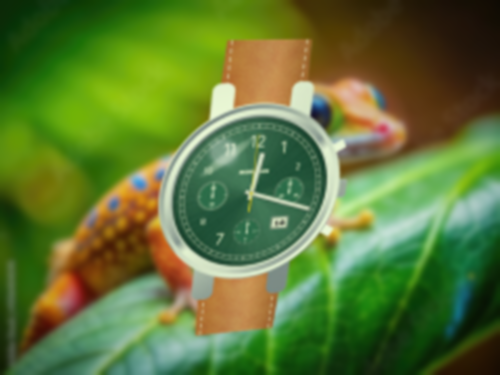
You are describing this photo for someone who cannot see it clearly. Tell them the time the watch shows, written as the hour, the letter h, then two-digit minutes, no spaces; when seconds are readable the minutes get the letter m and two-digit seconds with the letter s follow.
12h18
